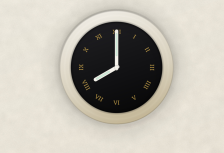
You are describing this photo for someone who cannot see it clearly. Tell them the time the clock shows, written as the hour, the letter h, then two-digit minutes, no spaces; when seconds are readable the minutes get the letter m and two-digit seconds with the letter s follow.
8h00
